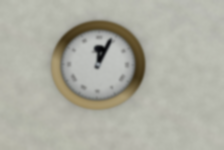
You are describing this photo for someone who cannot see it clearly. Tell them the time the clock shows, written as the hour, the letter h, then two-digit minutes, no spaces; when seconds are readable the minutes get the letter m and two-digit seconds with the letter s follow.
12h04
